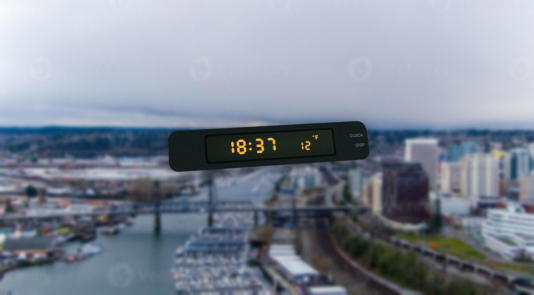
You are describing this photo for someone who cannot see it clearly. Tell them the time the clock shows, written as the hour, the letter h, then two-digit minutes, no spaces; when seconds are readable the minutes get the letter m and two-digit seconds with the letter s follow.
18h37
